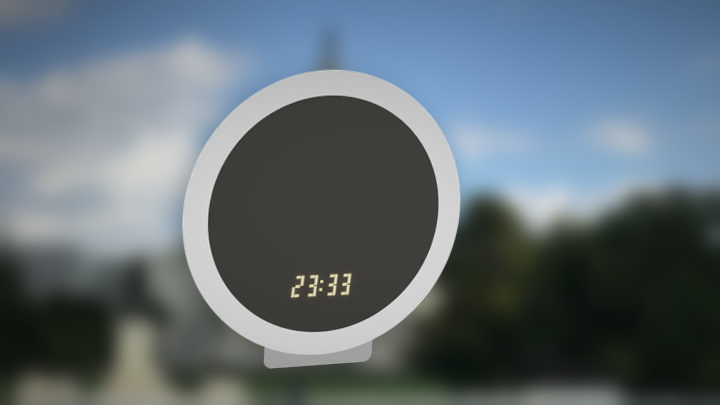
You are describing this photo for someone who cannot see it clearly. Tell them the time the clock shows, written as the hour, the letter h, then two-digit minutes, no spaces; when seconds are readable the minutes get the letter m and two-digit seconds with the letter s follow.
23h33
